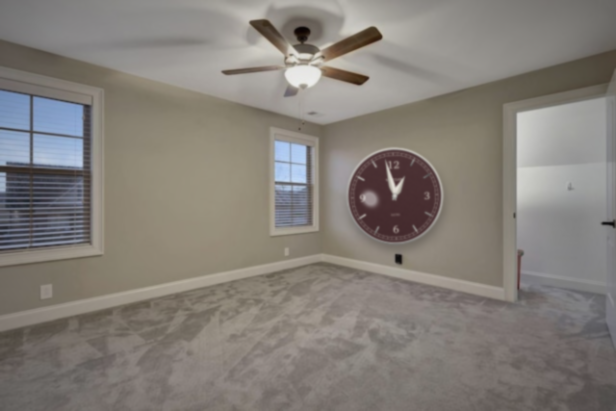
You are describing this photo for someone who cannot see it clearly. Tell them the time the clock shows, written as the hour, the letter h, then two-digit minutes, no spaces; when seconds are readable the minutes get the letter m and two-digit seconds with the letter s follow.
12h58
